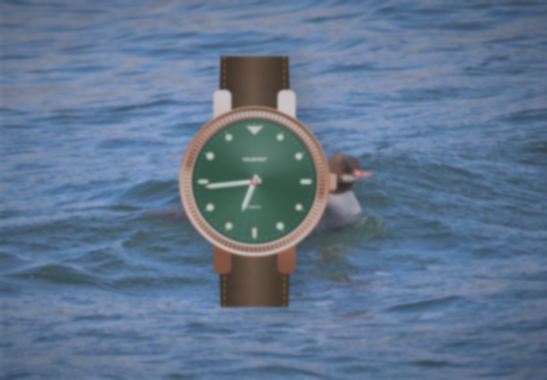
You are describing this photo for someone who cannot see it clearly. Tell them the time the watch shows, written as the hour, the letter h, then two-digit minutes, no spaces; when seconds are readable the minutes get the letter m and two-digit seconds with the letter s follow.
6h44
